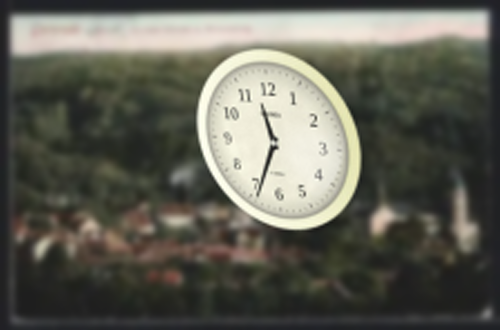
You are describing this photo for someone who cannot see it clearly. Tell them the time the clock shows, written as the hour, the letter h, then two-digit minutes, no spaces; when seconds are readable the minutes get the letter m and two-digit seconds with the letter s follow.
11h34
